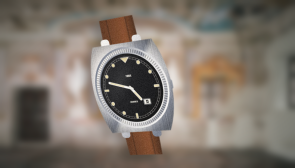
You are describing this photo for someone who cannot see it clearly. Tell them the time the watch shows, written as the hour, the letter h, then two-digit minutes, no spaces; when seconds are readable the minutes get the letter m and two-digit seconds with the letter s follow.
4h48
